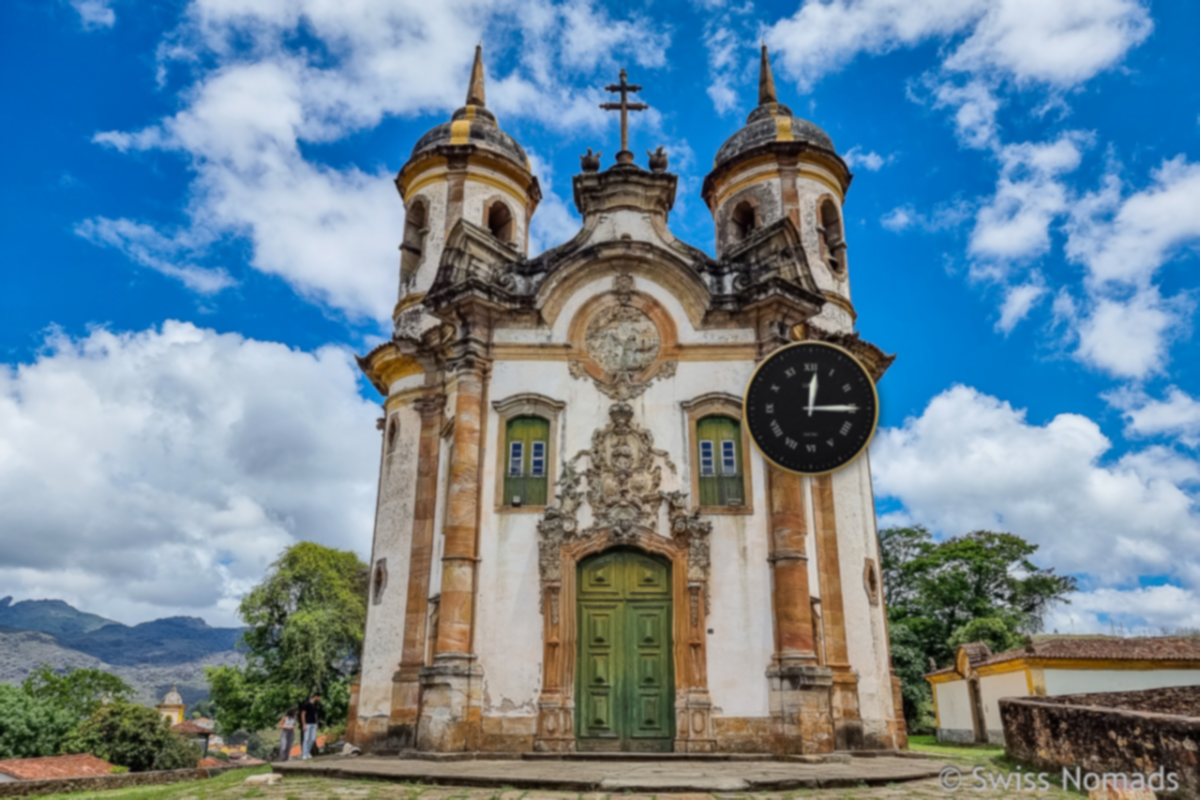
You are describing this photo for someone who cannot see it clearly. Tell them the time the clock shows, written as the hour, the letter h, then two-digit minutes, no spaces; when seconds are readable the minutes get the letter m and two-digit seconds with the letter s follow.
12h15
